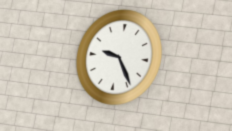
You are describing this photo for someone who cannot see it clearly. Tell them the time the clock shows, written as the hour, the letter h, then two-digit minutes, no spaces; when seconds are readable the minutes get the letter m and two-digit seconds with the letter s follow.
9h24
